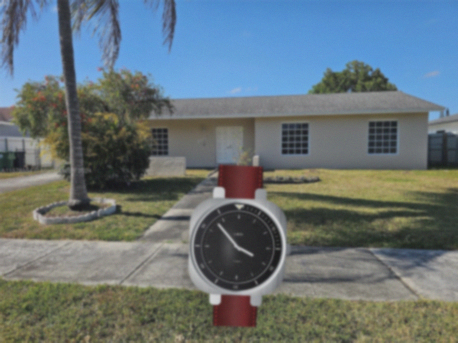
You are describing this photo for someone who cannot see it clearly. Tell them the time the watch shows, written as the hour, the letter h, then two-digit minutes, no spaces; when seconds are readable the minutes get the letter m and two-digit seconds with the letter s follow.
3h53
